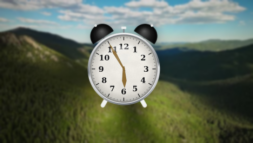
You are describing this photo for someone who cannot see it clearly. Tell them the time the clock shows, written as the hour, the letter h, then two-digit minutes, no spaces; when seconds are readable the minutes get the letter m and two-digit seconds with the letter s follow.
5h55
